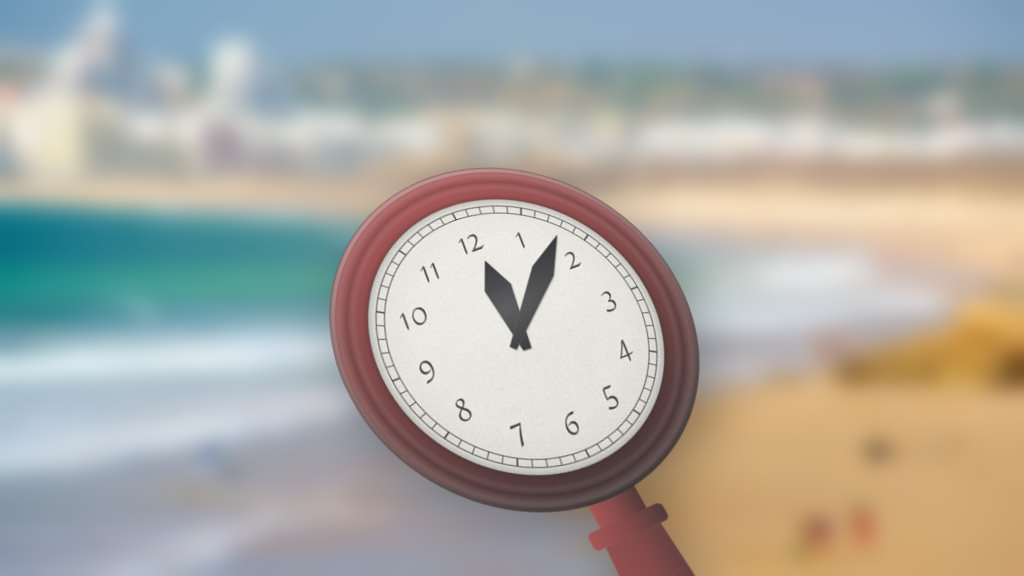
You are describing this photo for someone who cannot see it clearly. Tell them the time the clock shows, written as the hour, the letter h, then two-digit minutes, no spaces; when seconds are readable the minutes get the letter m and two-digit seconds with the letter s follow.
12h08
